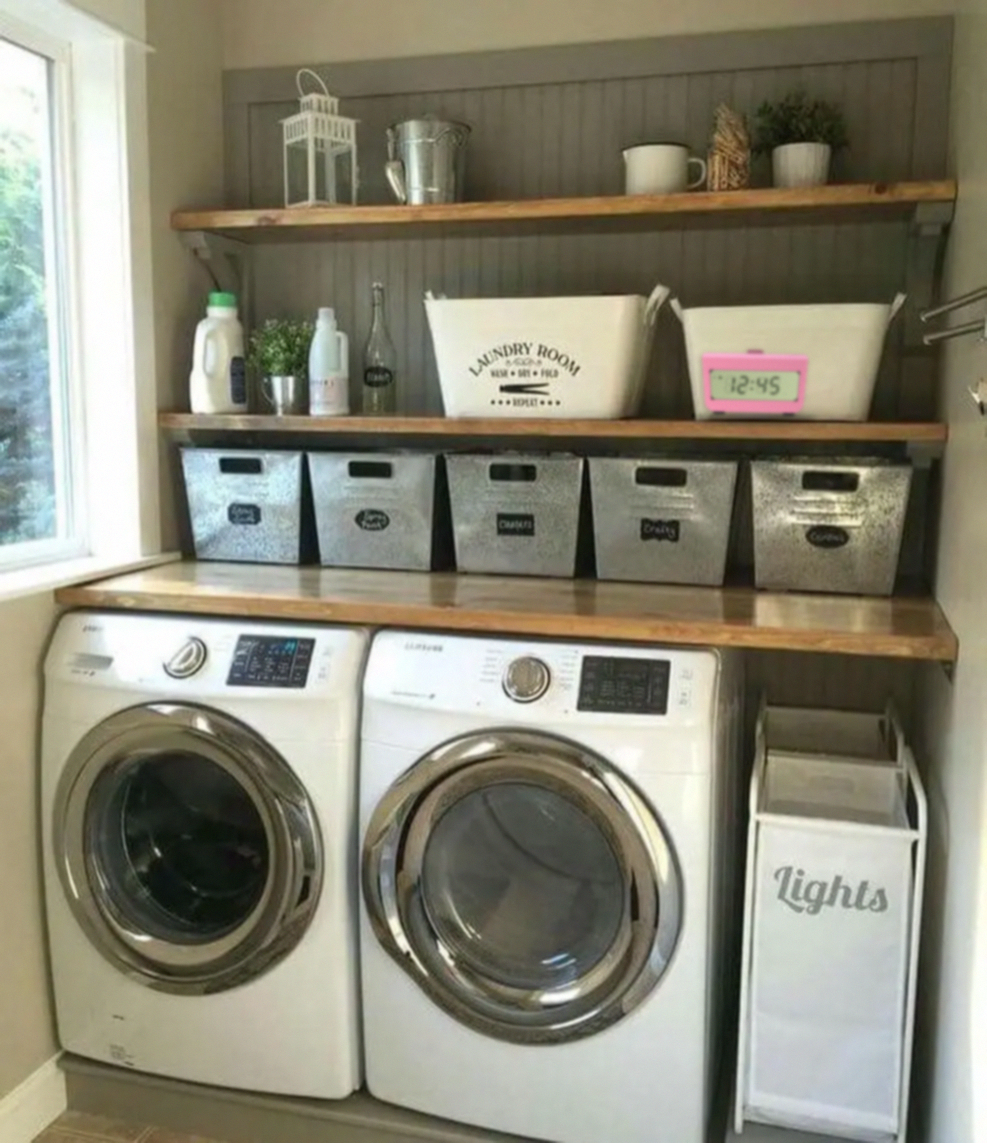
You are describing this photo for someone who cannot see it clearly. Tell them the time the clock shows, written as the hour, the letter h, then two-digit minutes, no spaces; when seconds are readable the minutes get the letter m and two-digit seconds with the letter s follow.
12h45
